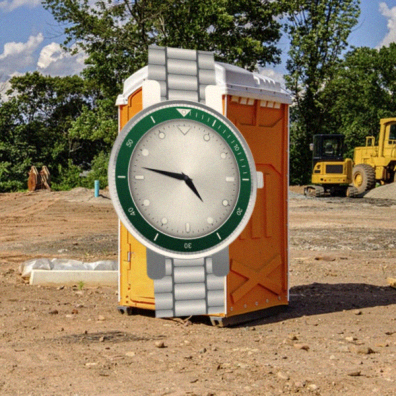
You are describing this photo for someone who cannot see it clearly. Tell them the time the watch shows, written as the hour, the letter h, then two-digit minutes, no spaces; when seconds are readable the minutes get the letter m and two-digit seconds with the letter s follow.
4h47
